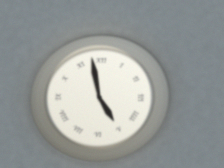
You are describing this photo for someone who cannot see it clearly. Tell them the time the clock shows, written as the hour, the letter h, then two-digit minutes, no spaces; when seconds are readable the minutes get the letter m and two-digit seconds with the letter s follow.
4h58
